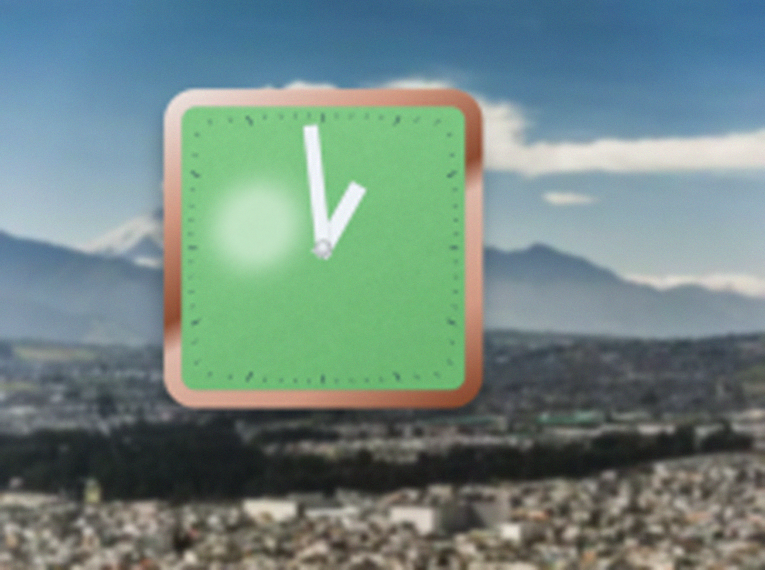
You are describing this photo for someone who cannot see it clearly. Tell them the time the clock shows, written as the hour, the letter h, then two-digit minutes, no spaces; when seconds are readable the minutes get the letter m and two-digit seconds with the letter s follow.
12h59
